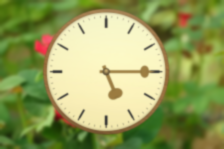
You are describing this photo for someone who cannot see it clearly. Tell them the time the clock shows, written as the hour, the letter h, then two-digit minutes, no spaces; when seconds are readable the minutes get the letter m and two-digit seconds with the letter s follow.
5h15
